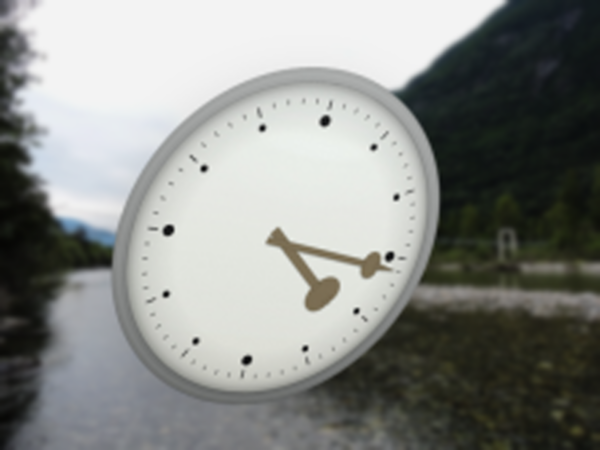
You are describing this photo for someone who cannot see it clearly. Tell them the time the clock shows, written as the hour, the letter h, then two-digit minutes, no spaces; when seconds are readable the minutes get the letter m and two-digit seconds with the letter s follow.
4h16
